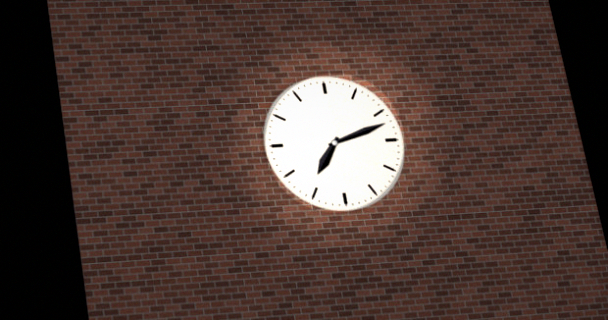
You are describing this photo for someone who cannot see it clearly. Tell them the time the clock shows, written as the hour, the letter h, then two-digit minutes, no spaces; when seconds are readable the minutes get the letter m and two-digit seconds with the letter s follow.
7h12
